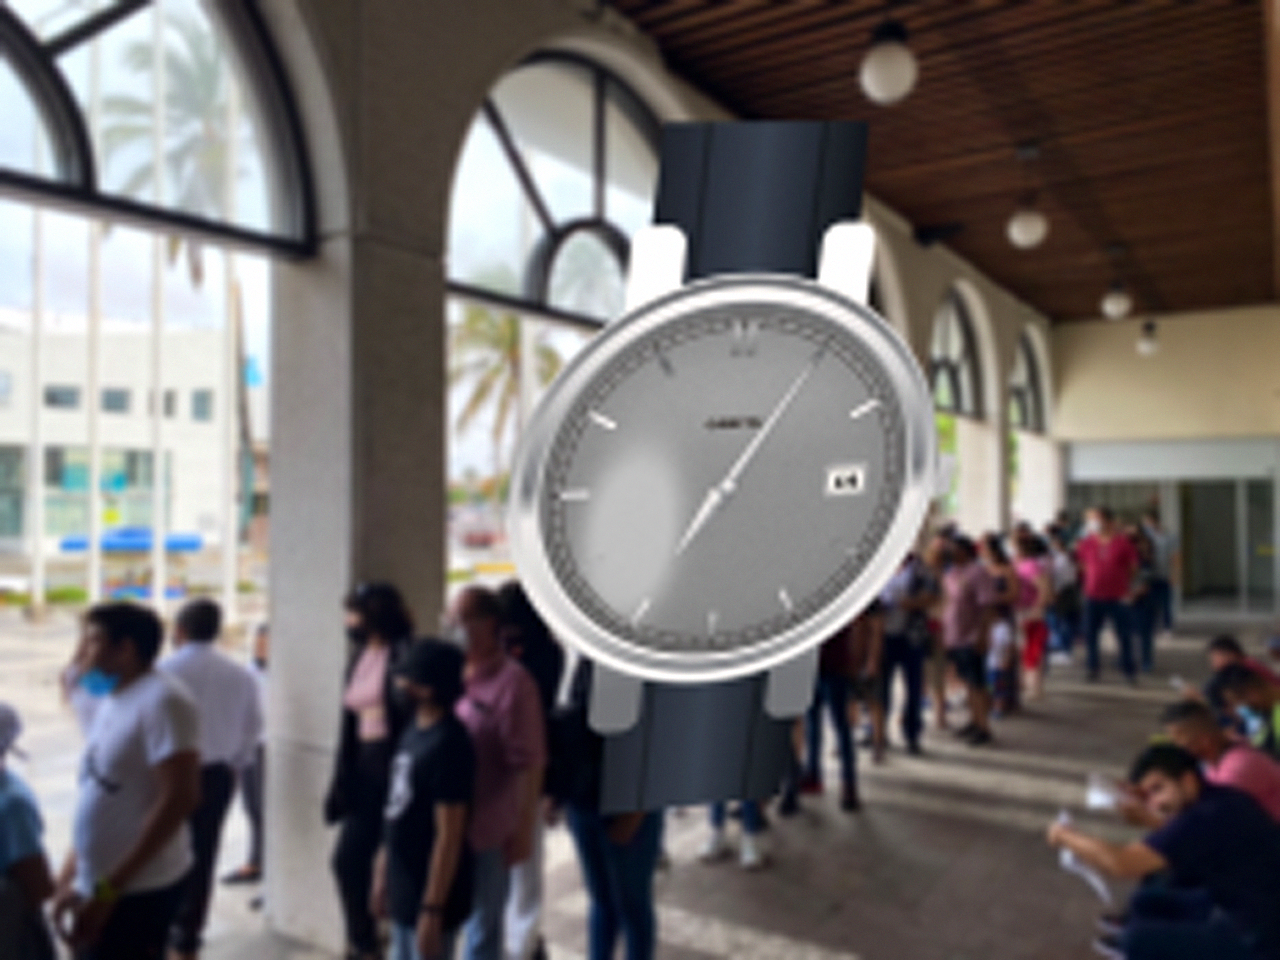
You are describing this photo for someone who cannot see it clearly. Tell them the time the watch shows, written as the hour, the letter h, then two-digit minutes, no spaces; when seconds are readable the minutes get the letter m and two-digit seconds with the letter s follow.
7h05
